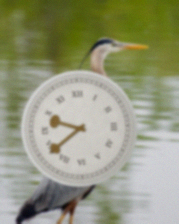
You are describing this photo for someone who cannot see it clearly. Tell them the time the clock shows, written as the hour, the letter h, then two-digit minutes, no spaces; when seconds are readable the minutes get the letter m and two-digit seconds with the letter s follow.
9h39
